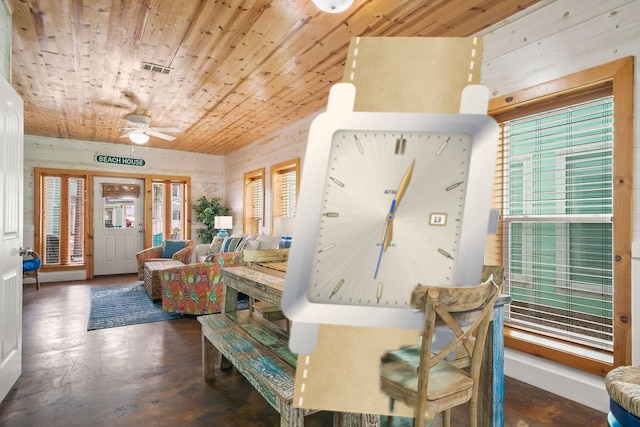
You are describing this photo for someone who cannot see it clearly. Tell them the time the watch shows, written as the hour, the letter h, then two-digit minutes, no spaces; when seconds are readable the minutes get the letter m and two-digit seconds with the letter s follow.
6h02m31s
